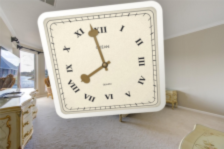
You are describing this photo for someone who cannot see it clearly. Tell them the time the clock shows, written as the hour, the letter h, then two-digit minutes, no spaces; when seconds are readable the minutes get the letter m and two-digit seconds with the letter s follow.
7h58
